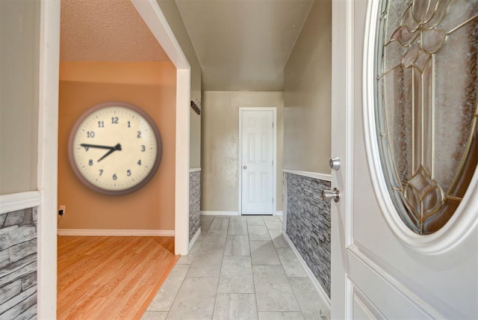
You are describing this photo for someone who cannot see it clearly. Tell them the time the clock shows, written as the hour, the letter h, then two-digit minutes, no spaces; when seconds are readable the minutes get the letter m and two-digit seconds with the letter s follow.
7h46
